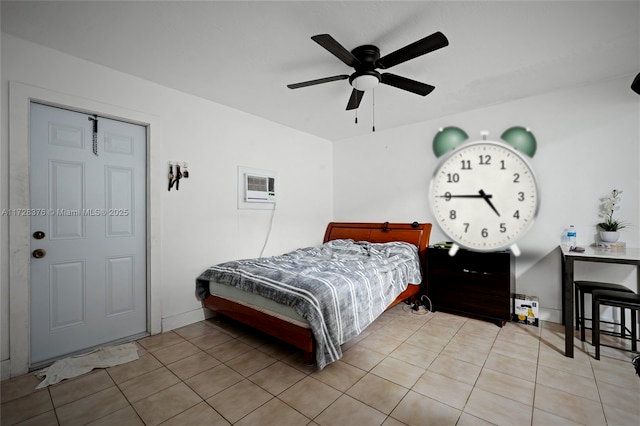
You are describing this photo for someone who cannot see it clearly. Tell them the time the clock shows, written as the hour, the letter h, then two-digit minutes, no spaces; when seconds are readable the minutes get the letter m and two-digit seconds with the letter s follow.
4h45
